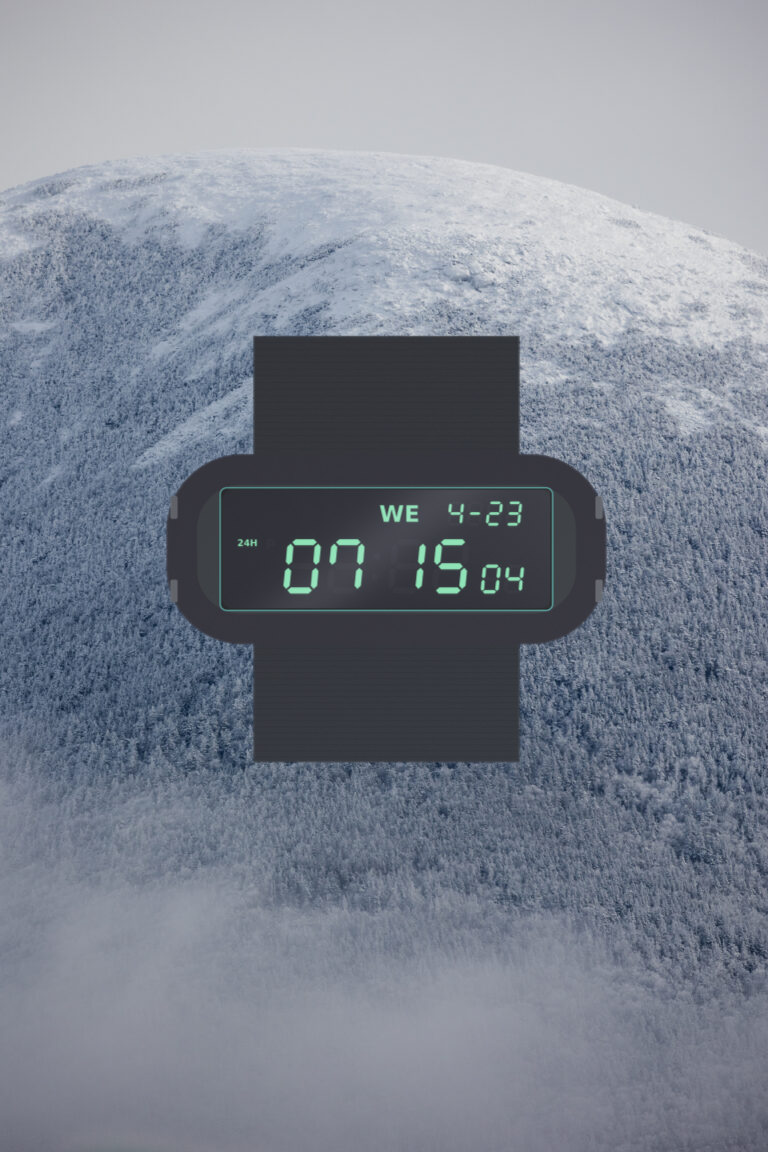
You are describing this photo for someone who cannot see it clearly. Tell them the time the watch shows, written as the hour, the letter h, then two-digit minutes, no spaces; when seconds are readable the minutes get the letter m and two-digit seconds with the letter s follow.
7h15m04s
